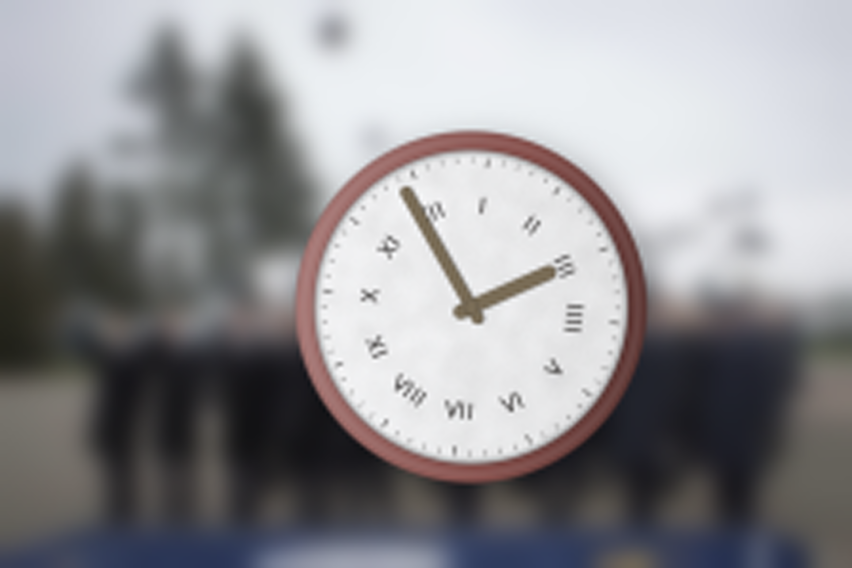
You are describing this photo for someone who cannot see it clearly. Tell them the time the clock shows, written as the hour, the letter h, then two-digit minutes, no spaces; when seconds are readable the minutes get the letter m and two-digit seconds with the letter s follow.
2h59
